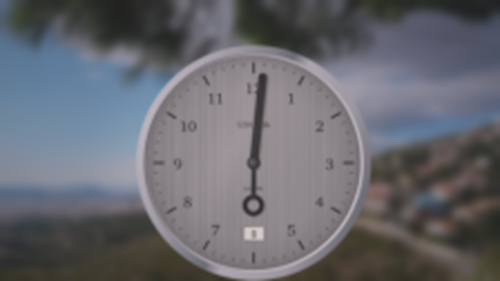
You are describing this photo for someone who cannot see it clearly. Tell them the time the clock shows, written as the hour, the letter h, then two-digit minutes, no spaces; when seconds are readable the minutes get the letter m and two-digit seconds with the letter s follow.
6h01
